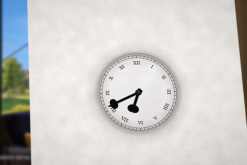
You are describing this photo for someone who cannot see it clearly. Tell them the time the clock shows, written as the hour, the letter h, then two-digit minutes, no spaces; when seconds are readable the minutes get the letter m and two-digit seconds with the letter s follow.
6h41
